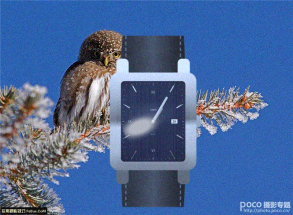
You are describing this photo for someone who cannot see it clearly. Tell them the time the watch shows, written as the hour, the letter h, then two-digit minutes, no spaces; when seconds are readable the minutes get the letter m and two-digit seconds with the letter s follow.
1h05
